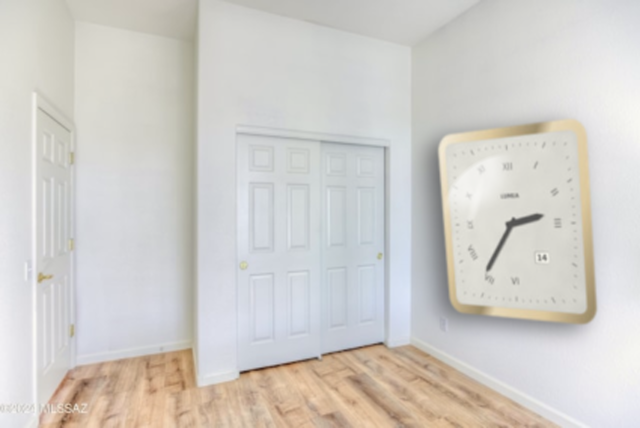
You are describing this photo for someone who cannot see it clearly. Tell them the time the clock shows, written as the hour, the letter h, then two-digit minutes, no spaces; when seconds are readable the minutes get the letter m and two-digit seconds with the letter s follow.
2h36
